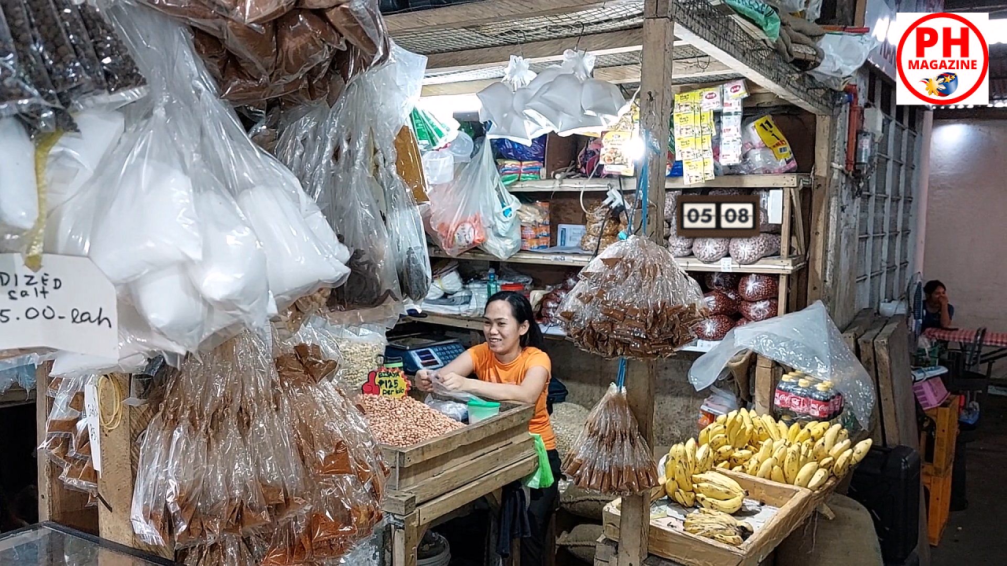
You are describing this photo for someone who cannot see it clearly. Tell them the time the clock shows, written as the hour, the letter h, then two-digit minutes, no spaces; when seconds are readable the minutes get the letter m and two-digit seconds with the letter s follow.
5h08
